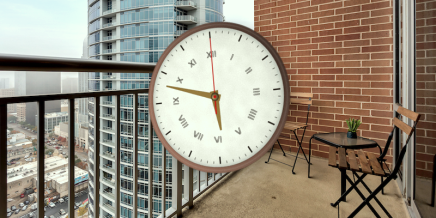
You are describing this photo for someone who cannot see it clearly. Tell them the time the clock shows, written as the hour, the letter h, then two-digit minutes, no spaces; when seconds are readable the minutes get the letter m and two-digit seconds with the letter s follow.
5h48m00s
